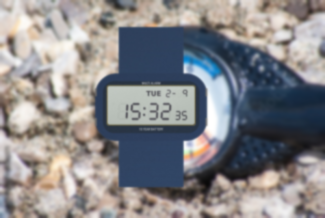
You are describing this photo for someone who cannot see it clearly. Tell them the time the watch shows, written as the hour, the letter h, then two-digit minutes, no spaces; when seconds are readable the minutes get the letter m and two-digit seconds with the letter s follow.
15h32
